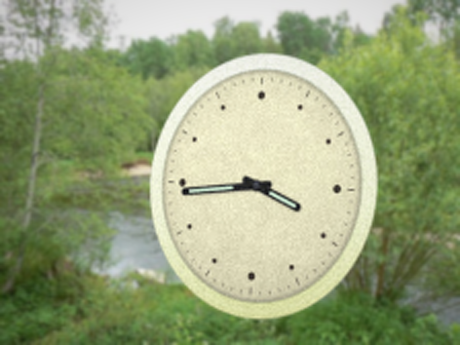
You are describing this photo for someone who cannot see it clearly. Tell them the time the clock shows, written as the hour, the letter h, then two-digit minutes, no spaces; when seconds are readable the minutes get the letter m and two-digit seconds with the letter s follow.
3h44
